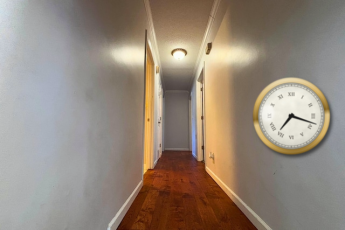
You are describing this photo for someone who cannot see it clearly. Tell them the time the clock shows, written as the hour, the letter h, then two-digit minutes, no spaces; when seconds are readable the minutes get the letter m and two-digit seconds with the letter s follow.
7h18
